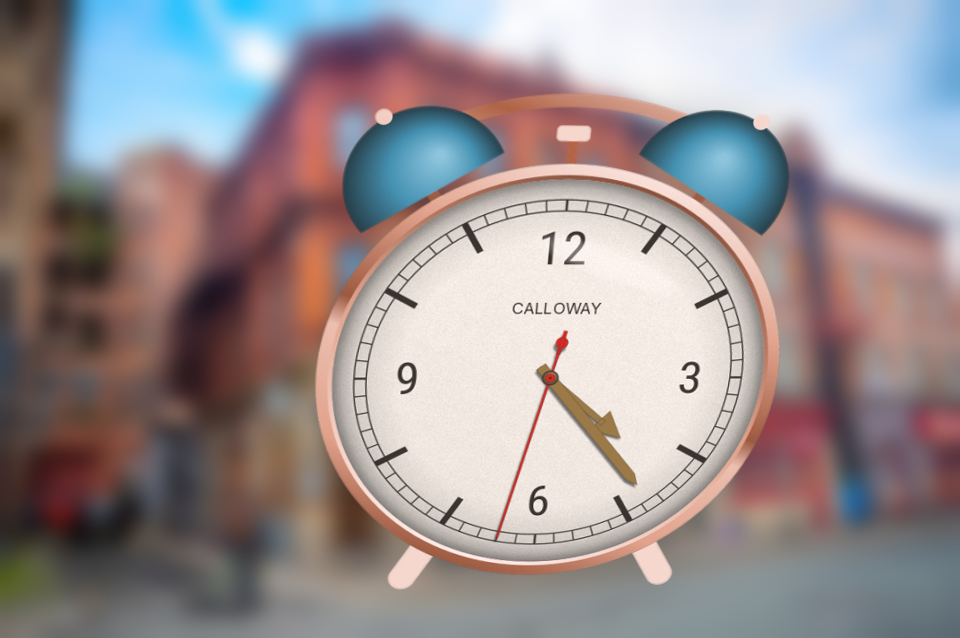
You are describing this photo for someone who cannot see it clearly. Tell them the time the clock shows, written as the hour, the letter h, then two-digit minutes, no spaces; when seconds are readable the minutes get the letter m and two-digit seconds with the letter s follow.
4h23m32s
